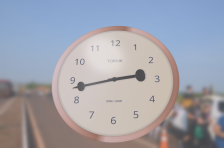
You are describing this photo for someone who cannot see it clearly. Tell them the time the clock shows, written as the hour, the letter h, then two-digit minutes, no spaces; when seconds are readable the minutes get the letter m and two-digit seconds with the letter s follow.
2h43
